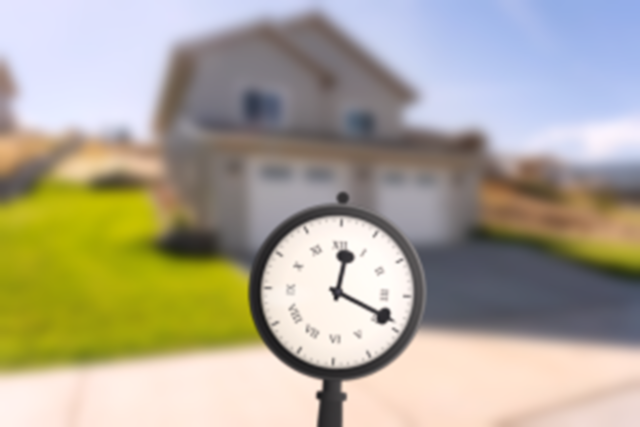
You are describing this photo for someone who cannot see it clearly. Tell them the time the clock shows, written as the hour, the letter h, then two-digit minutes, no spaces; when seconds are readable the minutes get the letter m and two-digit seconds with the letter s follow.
12h19
